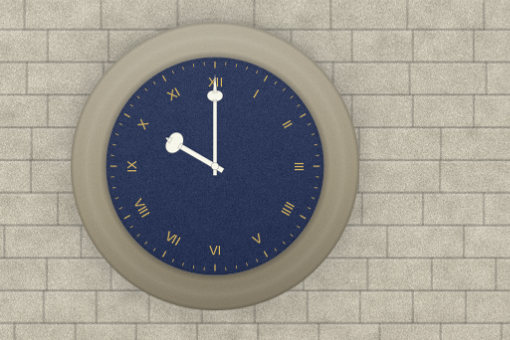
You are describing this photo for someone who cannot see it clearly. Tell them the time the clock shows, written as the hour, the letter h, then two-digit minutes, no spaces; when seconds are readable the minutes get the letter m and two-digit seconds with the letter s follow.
10h00
